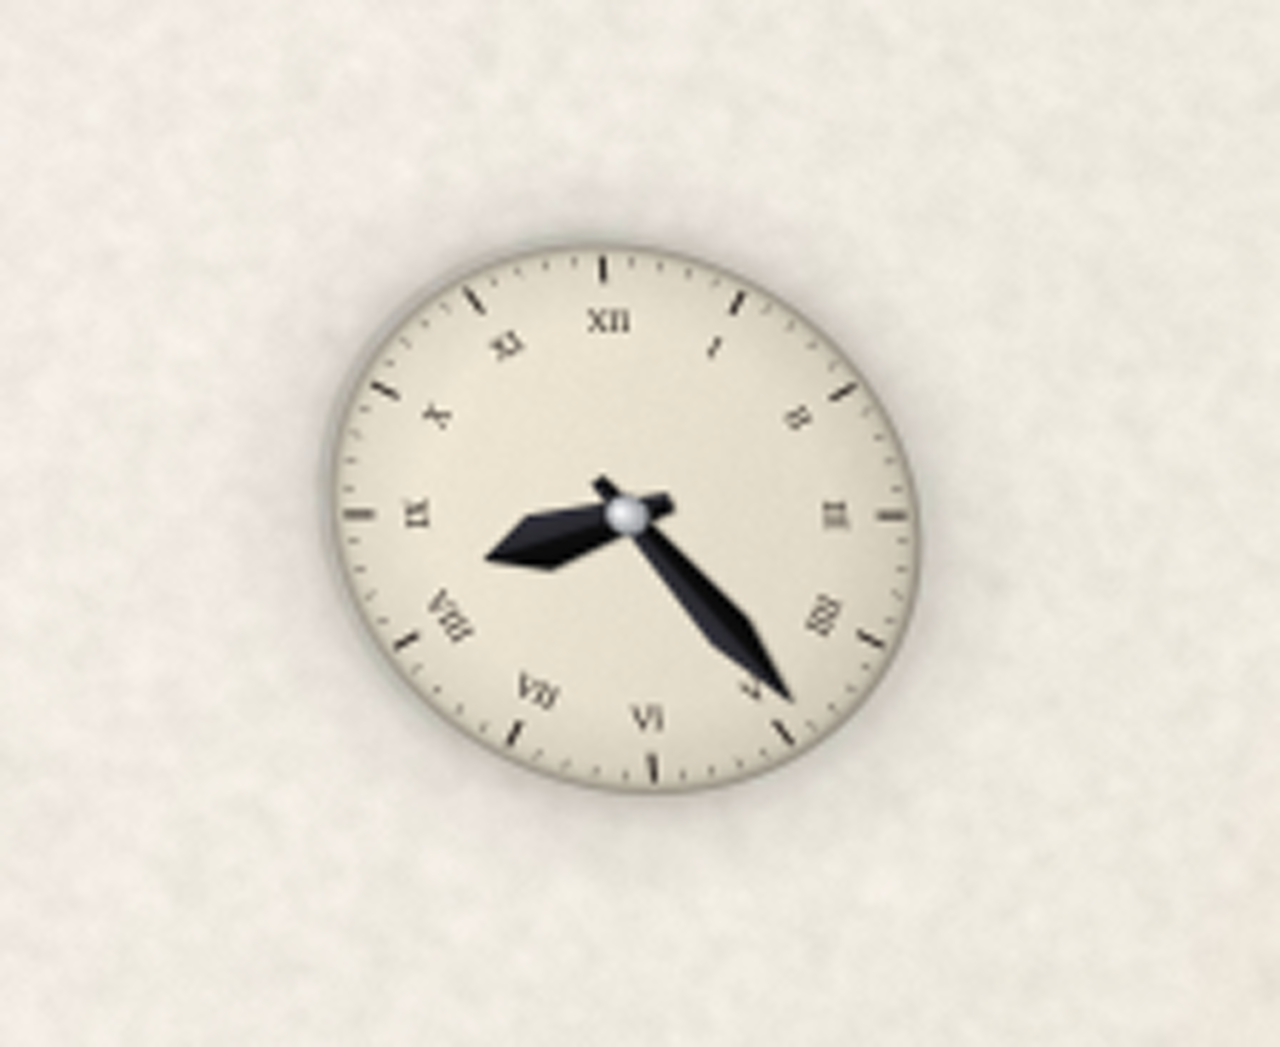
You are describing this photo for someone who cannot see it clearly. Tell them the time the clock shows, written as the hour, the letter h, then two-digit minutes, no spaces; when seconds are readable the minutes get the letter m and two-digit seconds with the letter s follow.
8h24
